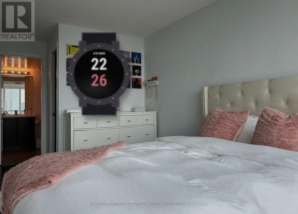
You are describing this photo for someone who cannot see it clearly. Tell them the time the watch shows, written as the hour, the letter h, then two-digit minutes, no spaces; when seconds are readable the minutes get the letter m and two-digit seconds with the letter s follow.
22h26
